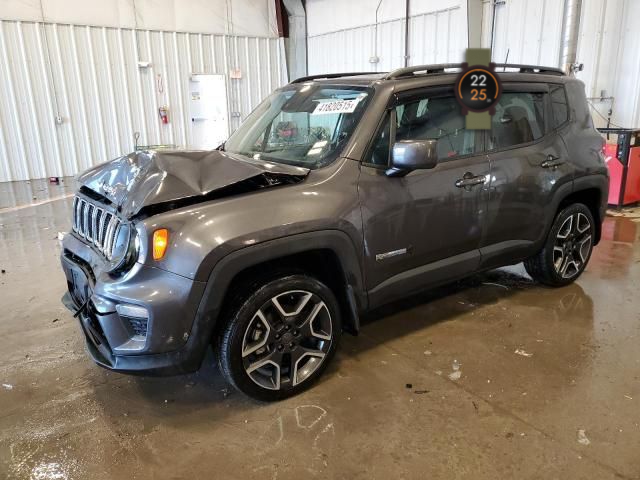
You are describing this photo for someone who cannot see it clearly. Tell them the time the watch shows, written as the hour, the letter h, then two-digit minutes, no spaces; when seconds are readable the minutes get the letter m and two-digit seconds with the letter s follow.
22h25
